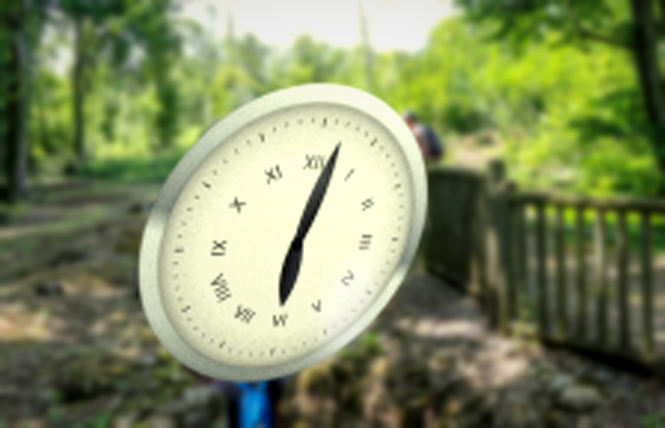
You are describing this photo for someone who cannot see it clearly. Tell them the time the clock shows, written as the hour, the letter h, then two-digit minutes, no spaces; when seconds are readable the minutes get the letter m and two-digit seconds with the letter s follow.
6h02
